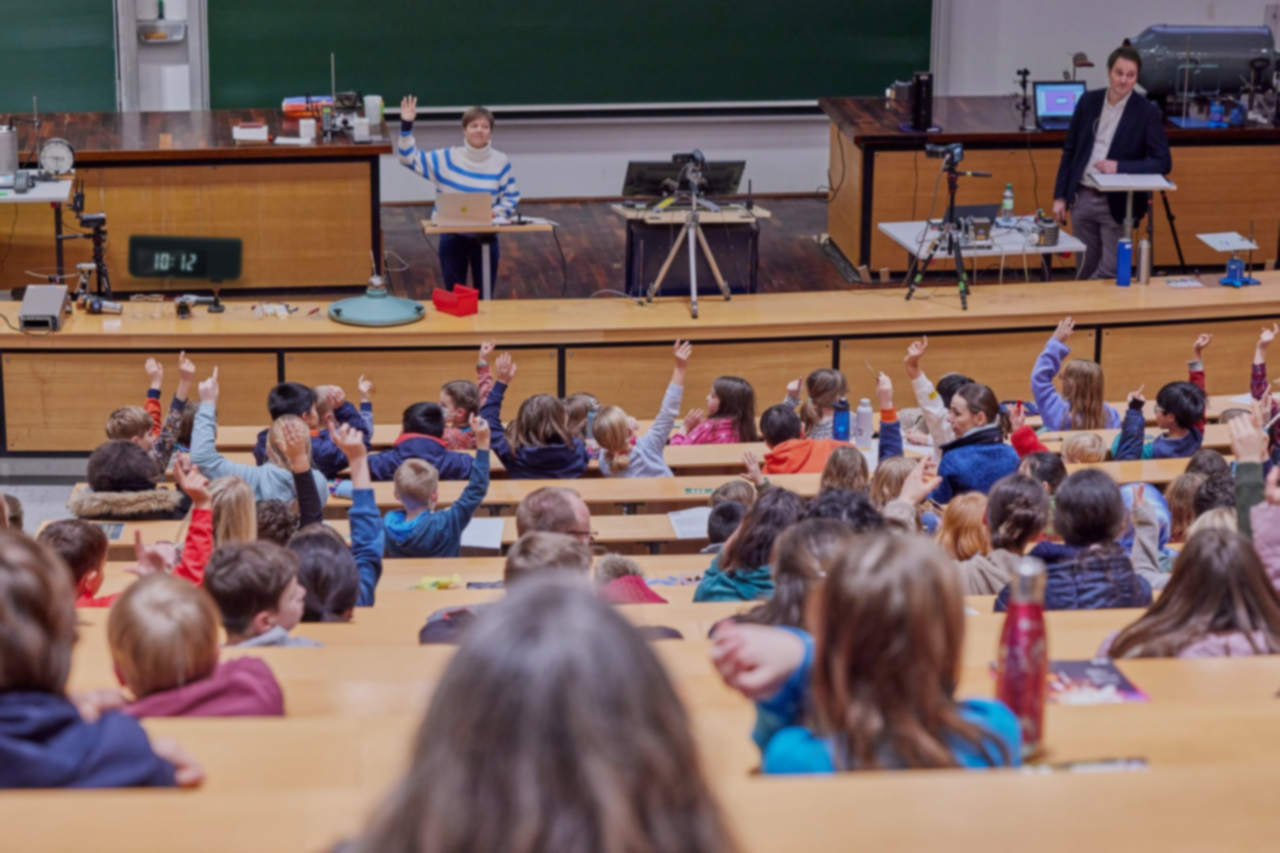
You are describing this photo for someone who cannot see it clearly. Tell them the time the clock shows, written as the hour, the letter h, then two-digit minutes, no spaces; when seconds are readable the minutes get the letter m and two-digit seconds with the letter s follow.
10h12
